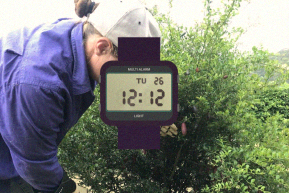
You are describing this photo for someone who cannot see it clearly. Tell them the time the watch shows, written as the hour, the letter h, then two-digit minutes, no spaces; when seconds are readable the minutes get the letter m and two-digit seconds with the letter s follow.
12h12
